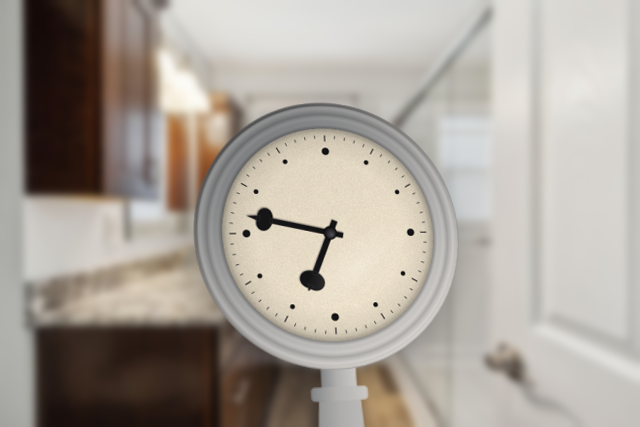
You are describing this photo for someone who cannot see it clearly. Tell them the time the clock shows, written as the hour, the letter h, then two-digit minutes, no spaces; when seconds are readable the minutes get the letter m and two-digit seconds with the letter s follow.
6h47
